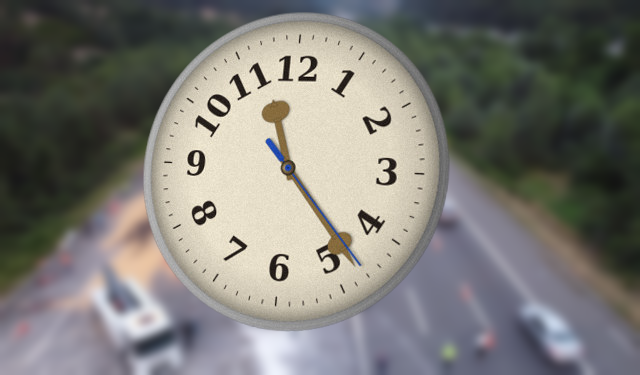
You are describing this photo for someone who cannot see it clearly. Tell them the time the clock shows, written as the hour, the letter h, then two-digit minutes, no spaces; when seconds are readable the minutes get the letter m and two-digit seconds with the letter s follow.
11h23m23s
